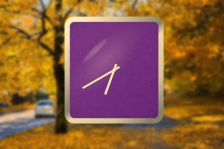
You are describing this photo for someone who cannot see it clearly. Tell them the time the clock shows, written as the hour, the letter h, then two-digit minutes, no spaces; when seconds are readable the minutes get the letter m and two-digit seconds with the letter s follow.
6h40
